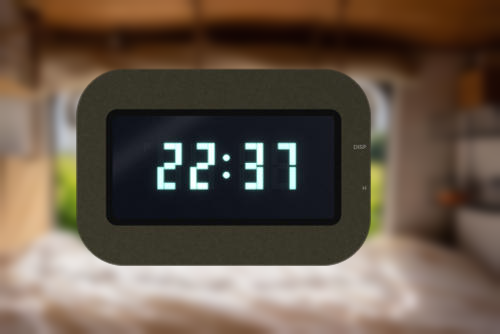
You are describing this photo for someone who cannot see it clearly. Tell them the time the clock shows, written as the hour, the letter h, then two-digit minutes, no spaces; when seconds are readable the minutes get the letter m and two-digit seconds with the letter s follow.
22h37
